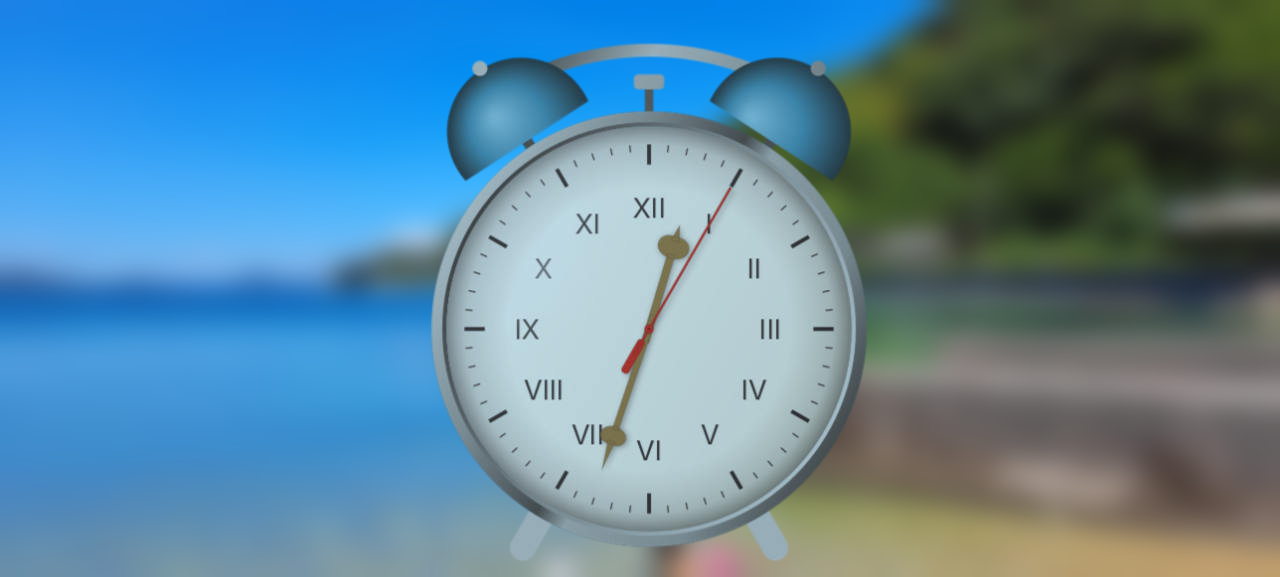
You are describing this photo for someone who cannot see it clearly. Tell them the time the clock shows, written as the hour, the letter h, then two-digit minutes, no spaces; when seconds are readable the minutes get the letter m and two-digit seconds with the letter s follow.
12h33m05s
